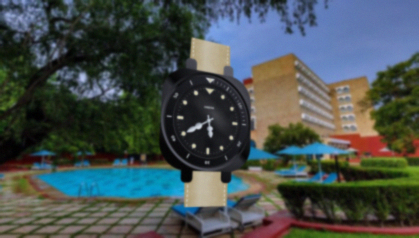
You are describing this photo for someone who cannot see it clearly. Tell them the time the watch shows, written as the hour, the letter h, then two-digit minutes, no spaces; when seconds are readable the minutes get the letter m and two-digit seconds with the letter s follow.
5h40
